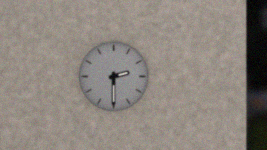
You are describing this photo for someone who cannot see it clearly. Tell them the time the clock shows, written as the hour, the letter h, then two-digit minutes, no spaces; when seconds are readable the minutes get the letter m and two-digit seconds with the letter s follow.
2h30
